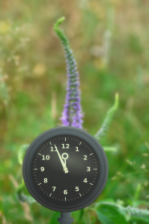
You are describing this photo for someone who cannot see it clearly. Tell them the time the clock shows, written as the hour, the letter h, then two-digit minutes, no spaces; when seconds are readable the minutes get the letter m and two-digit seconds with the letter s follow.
11h56
